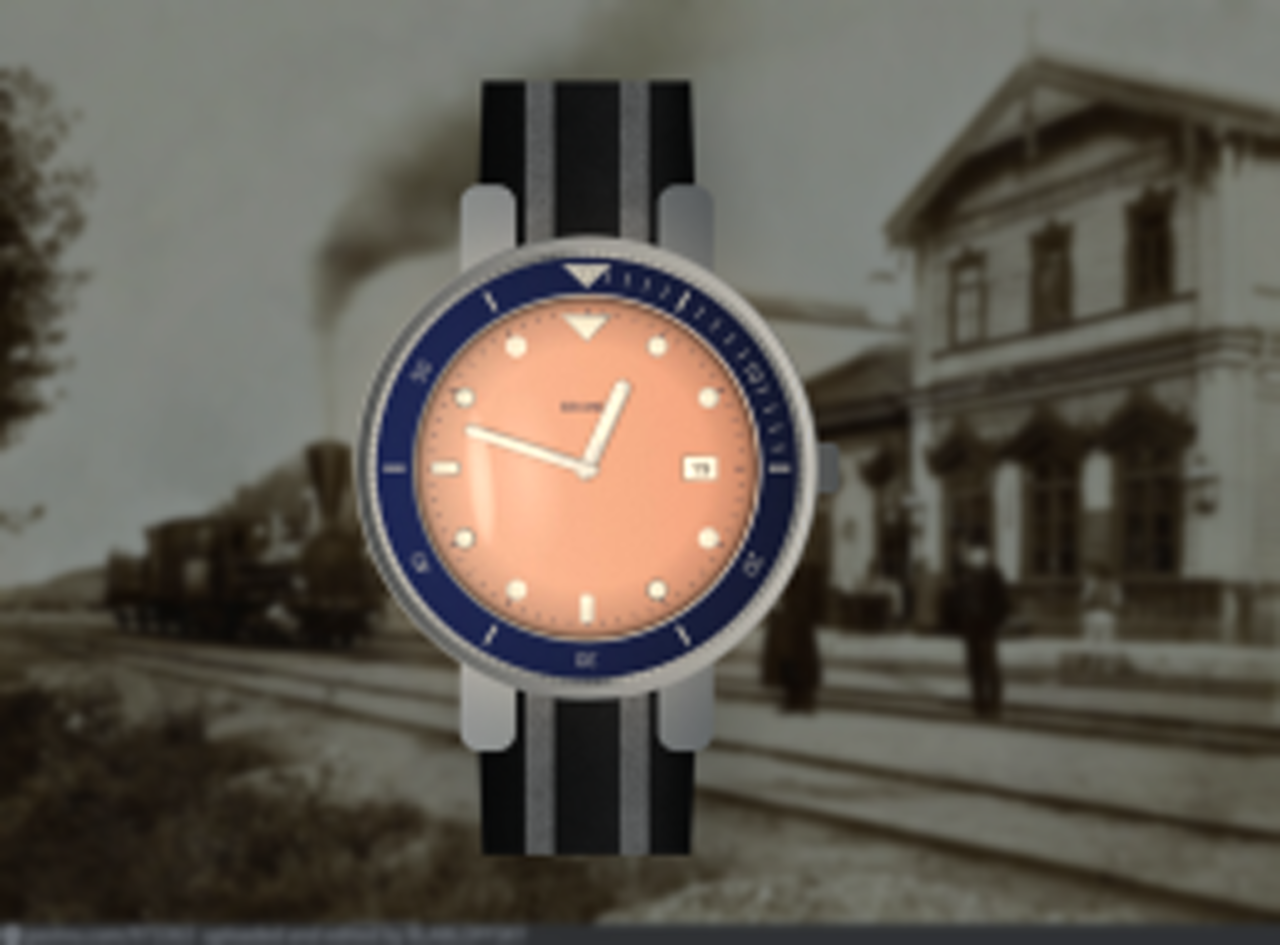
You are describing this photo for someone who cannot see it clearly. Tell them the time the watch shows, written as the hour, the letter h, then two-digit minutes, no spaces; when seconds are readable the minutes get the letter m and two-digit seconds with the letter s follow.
12h48
